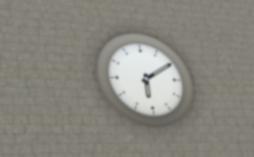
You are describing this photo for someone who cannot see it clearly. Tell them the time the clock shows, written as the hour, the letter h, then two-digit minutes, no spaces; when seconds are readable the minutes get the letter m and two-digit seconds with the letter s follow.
6h10
